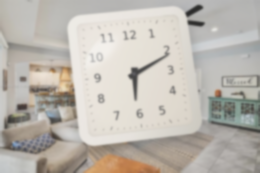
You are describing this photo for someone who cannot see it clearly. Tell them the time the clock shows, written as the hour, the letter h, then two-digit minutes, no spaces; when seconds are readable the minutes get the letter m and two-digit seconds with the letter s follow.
6h11
